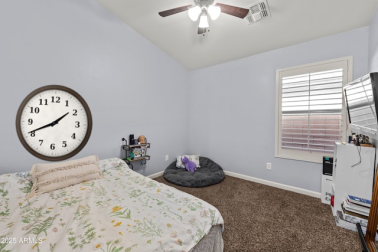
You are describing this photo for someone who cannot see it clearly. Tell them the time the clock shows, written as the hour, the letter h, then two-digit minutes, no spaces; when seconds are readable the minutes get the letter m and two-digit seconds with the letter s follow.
1h41
